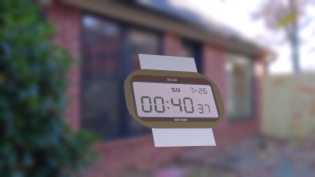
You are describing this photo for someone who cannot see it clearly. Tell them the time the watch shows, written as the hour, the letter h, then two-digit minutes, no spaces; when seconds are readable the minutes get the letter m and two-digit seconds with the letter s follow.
0h40m37s
